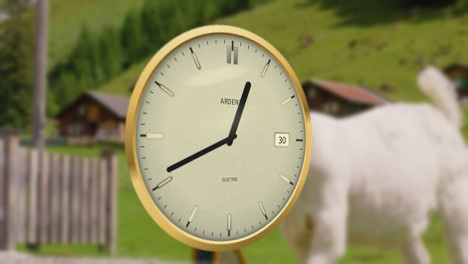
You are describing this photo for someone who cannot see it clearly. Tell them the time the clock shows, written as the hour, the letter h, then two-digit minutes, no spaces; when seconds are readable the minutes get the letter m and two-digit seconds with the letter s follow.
12h41
